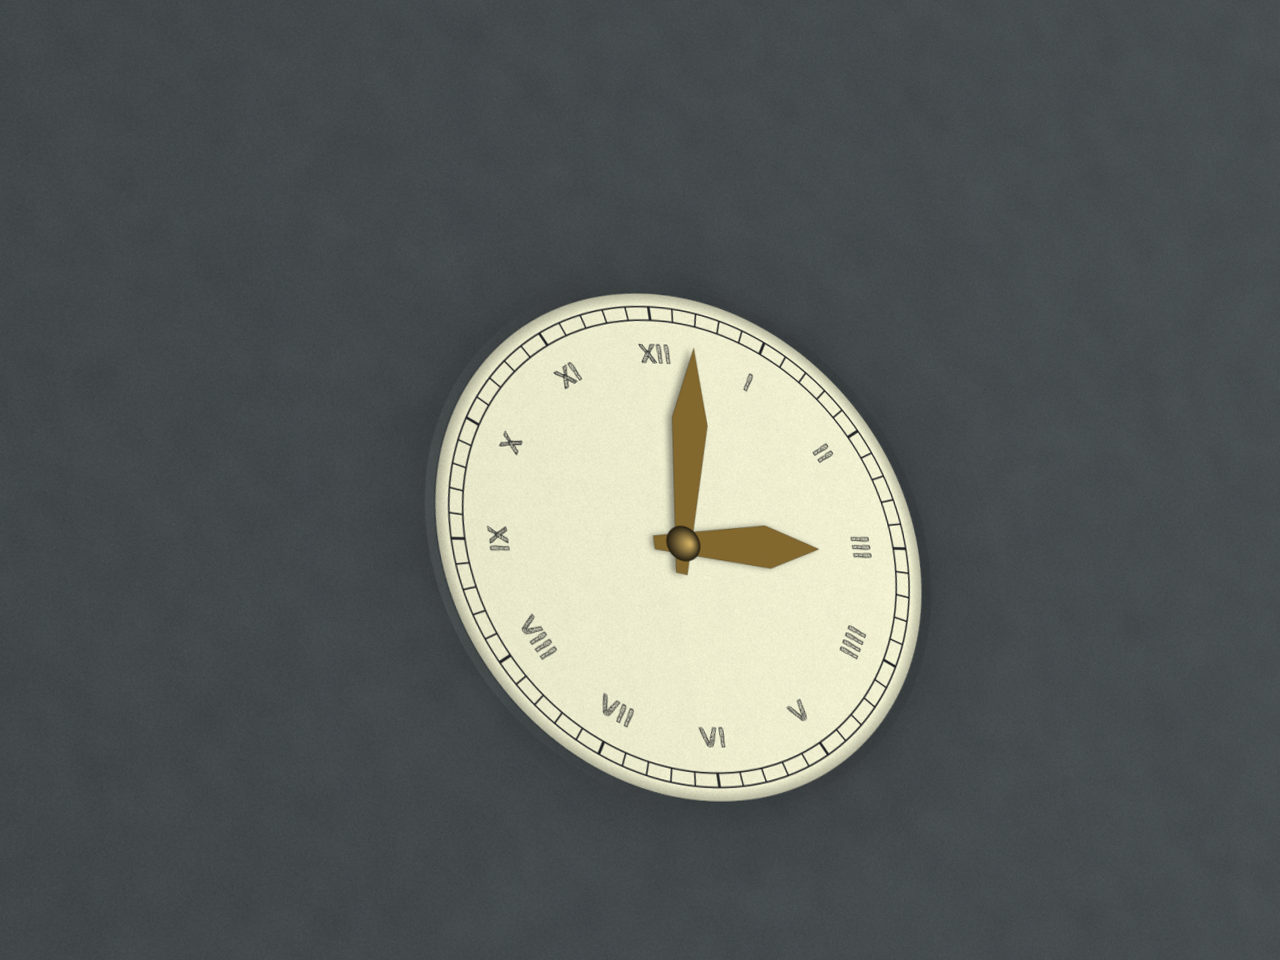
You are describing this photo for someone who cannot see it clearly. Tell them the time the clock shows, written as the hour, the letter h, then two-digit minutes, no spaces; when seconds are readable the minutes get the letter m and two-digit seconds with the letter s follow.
3h02
